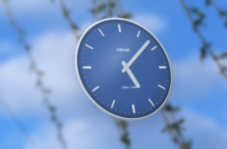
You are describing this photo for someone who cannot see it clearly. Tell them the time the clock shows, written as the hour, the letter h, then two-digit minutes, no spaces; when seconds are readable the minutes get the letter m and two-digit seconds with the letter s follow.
5h08
